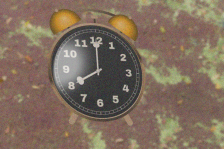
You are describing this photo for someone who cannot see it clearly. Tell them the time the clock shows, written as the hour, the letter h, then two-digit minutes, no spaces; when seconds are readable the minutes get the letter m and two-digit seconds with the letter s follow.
8h00
